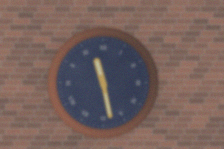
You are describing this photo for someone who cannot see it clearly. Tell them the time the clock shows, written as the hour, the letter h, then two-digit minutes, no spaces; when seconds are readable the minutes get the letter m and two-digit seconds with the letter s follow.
11h28
